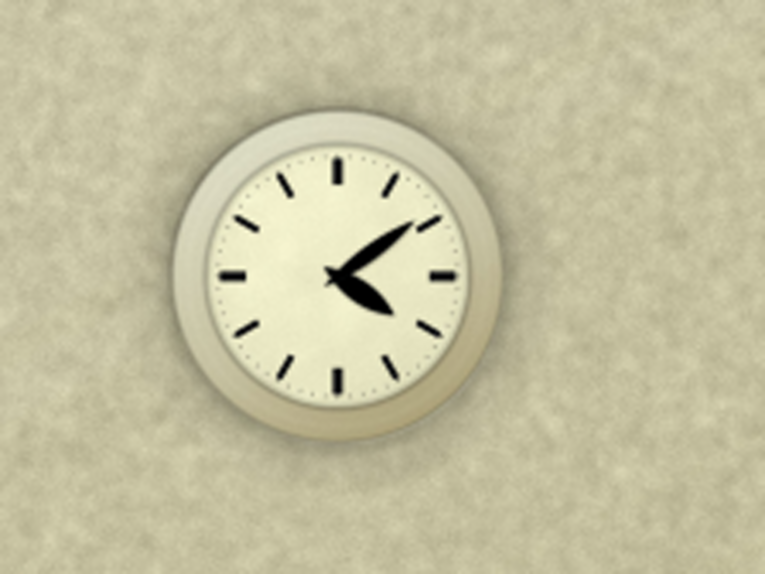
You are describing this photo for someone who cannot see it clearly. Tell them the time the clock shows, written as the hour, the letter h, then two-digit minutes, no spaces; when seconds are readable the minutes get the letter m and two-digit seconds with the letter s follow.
4h09
